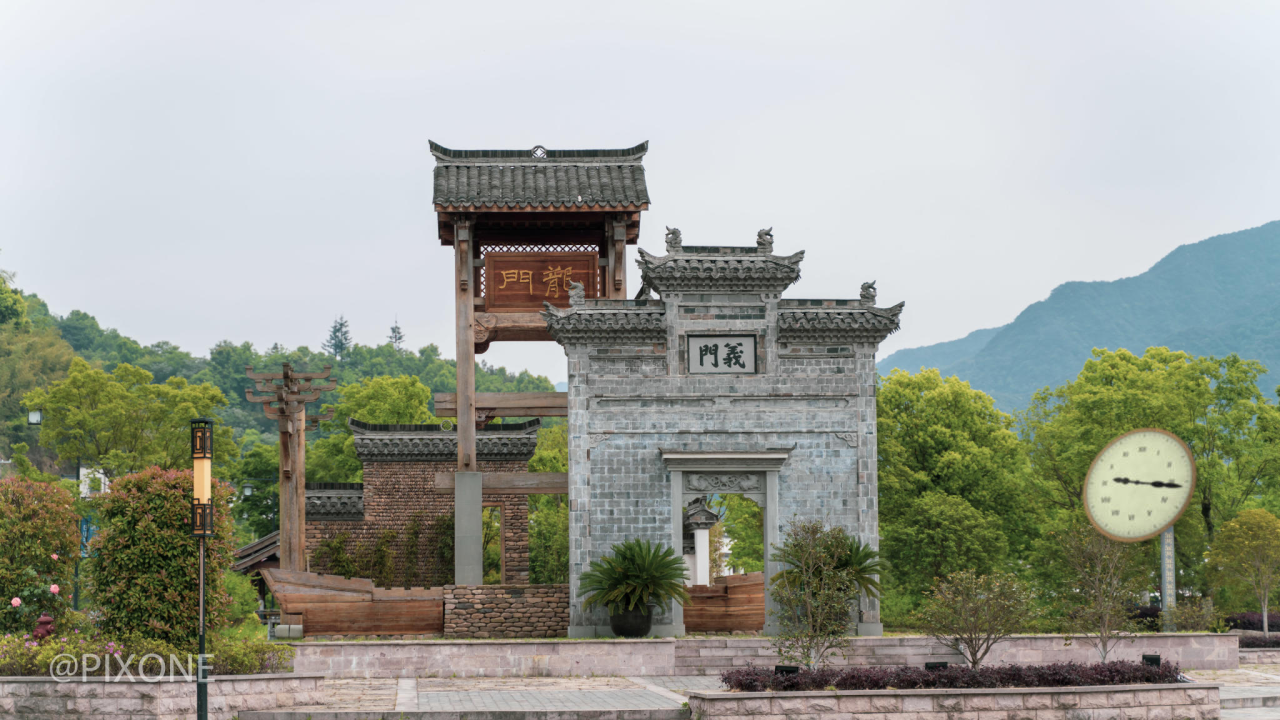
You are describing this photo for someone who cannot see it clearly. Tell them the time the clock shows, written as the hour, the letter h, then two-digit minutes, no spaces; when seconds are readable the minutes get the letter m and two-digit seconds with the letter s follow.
9h16
